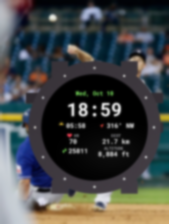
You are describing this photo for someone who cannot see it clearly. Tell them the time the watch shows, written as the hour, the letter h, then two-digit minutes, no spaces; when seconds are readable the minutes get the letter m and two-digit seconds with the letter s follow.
18h59
